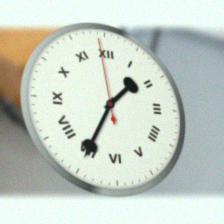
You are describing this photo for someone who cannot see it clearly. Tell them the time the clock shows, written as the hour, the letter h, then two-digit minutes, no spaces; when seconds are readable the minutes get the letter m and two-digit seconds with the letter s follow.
1h34m59s
